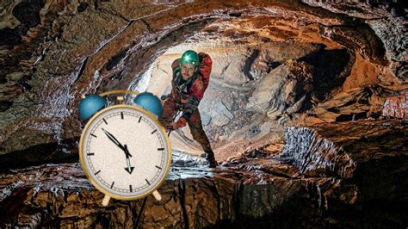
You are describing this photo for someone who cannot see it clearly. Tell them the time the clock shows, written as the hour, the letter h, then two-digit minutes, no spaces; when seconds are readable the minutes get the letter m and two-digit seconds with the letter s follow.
5h53
